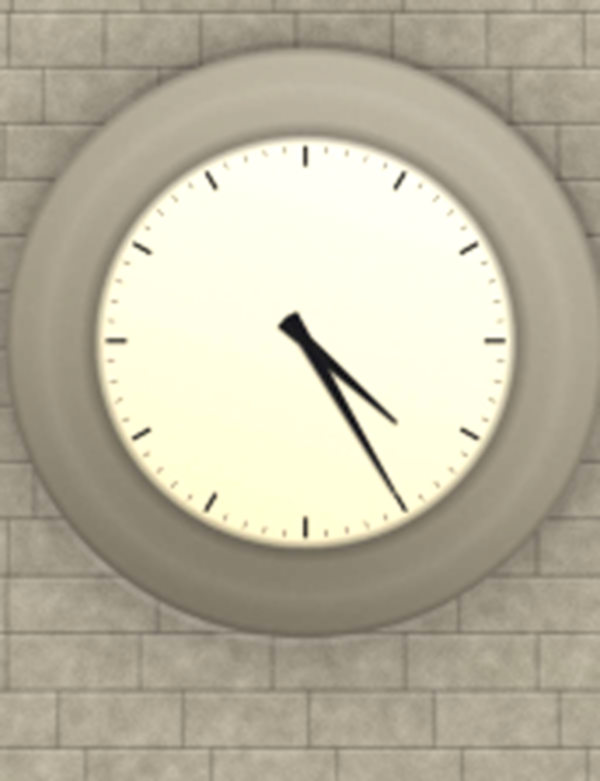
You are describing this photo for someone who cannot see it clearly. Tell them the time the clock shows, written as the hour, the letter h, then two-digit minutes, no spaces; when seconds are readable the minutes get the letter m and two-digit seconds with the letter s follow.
4h25
